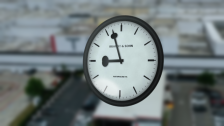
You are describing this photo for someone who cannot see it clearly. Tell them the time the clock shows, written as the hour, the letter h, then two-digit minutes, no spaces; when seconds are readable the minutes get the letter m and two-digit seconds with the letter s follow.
8h57
